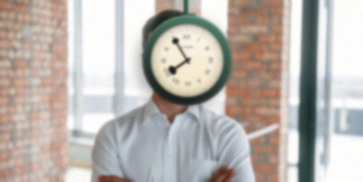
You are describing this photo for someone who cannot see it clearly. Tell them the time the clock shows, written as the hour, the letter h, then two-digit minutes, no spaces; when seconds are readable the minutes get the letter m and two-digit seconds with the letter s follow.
7h55
